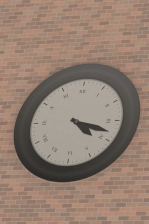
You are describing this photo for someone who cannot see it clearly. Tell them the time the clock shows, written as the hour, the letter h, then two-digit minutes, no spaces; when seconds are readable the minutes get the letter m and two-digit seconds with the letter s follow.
4h18
